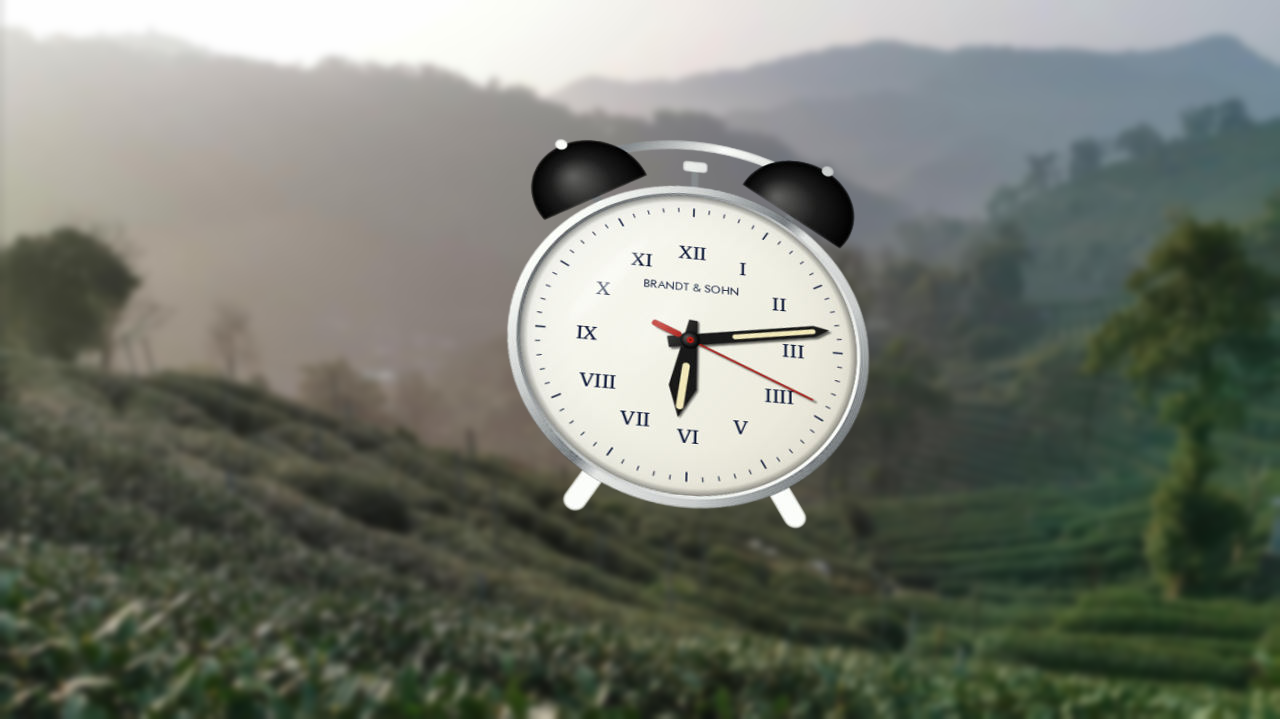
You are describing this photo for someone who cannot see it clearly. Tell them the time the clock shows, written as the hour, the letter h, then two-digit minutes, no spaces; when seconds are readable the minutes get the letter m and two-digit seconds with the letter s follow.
6h13m19s
